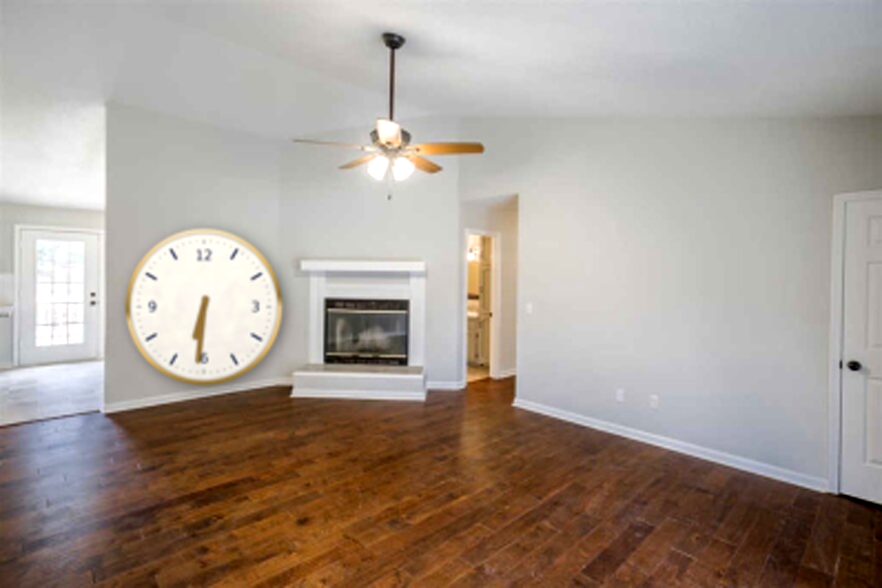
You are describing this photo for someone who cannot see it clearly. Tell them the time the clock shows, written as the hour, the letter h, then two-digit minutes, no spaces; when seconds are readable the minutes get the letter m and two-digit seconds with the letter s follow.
6h31
